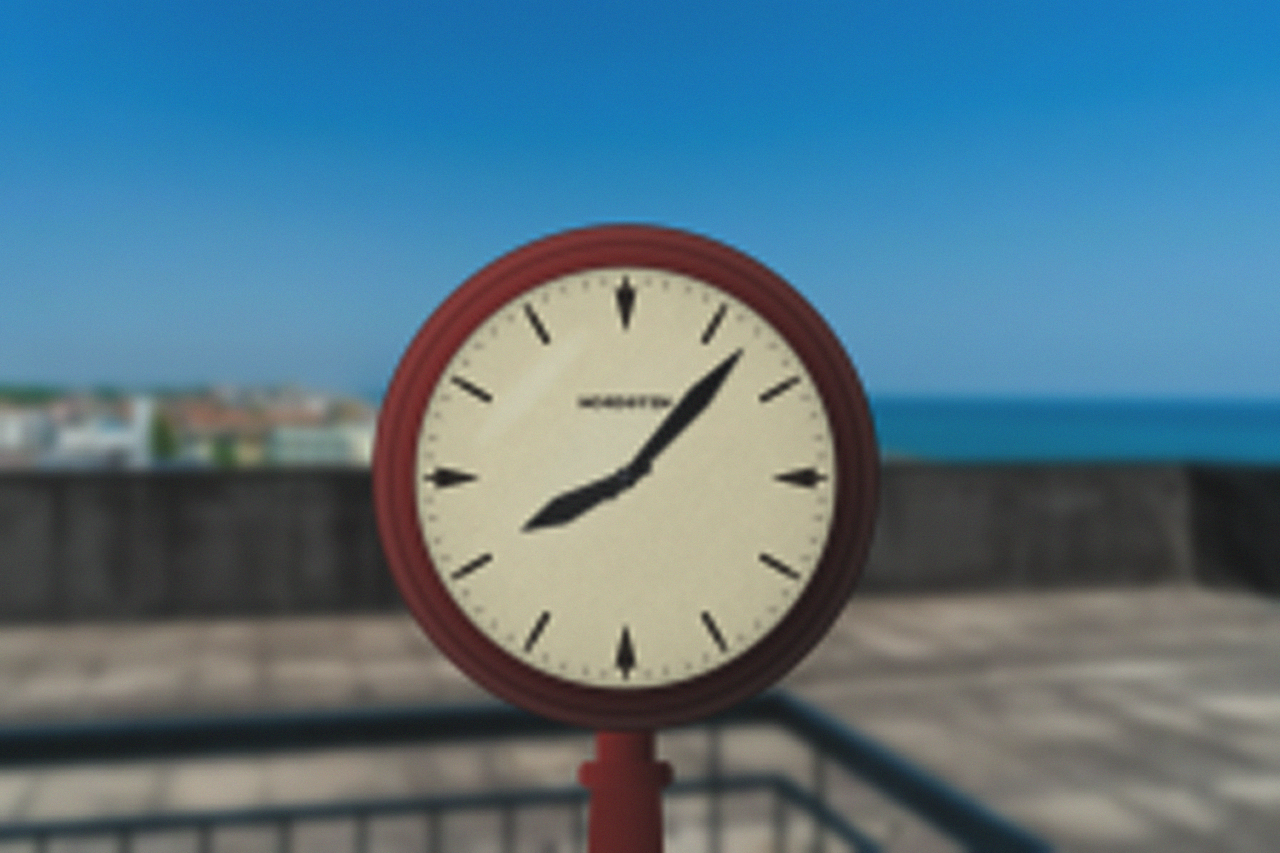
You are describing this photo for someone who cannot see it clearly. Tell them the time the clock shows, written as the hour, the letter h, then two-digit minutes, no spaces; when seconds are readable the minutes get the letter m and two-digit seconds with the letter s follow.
8h07
